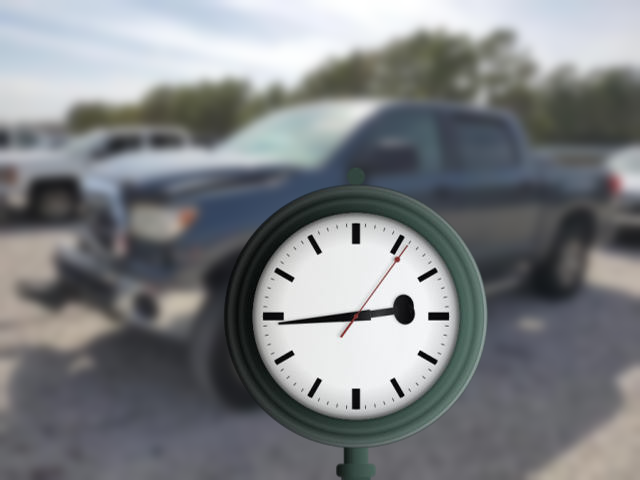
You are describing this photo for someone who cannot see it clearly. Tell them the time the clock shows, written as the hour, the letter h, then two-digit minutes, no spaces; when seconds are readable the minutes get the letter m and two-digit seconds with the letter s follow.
2h44m06s
